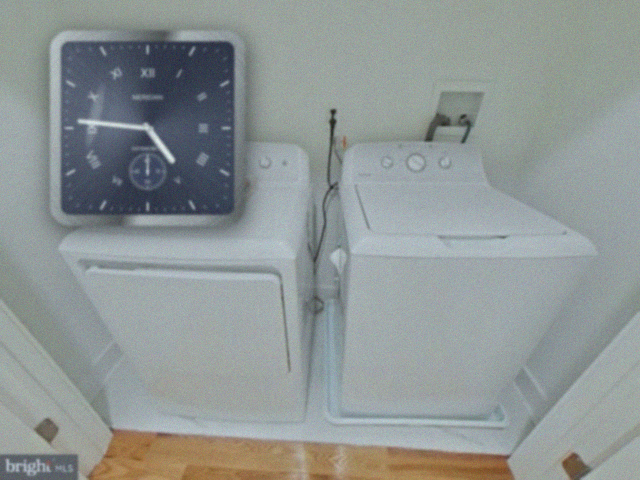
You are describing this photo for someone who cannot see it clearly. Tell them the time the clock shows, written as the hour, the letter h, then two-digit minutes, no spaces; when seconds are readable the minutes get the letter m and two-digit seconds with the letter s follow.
4h46
